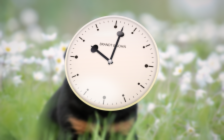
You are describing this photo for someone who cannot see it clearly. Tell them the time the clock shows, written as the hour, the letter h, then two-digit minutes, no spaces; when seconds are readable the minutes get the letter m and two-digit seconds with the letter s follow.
10h02
